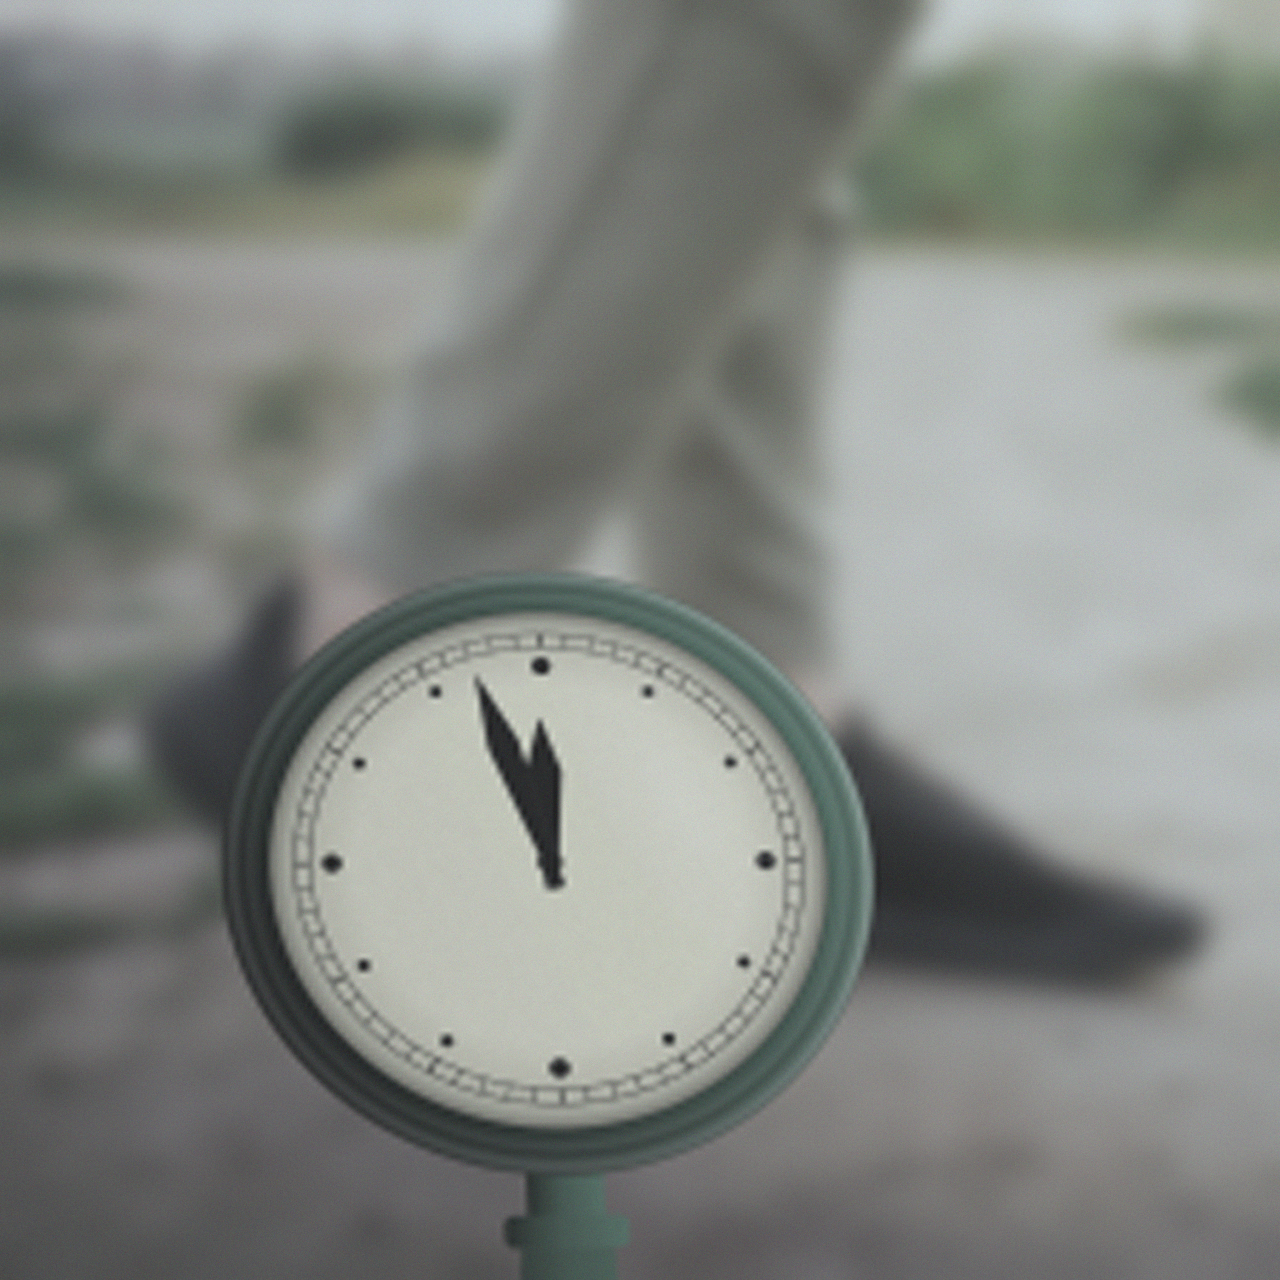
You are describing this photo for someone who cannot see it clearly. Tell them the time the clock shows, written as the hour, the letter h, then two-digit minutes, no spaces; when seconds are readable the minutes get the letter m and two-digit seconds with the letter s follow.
11h57
